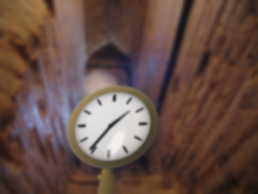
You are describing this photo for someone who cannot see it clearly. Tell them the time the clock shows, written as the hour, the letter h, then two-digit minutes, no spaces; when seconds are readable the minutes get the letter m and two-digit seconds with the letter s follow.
1h36
